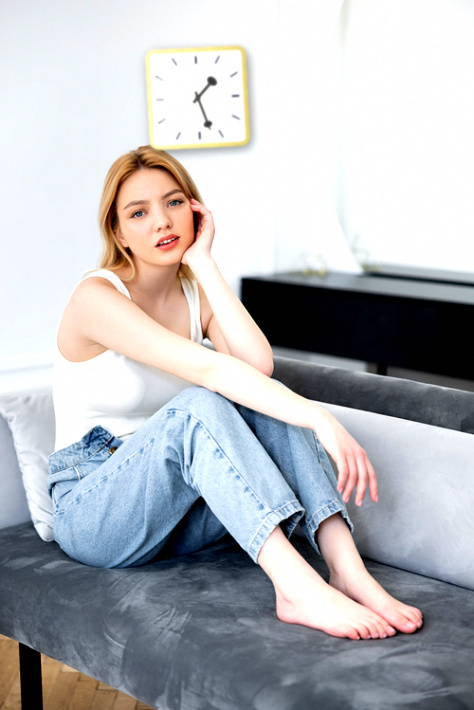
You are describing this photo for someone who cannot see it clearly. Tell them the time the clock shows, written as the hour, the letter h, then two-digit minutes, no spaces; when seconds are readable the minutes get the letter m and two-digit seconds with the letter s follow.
1h27
